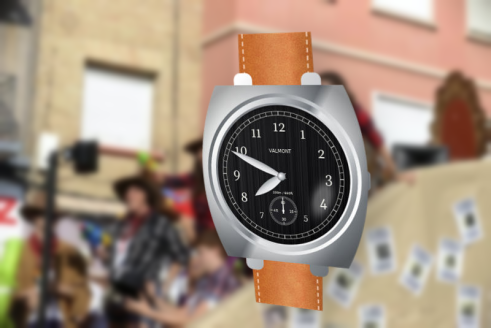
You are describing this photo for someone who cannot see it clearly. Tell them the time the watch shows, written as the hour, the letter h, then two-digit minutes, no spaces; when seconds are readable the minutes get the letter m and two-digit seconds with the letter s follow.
7h49
